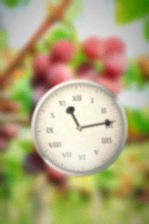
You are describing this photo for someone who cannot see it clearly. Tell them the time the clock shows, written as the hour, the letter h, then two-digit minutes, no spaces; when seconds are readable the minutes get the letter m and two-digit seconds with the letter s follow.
11h14
